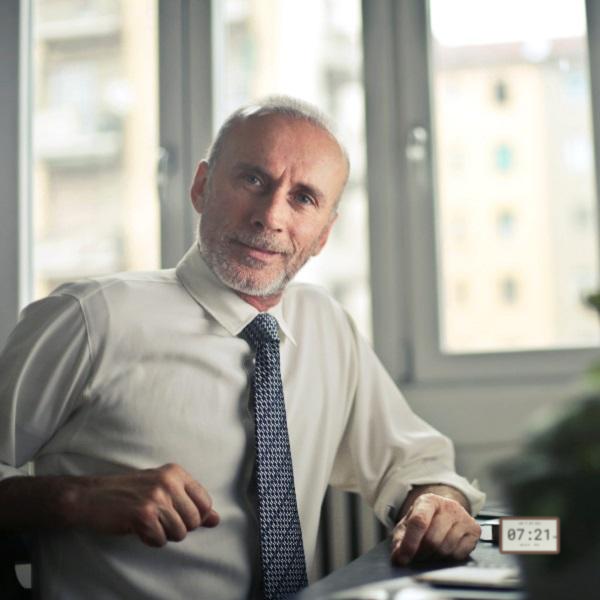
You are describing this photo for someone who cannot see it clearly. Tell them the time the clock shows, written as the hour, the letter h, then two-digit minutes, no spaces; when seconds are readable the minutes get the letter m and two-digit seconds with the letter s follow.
7h21
